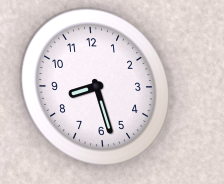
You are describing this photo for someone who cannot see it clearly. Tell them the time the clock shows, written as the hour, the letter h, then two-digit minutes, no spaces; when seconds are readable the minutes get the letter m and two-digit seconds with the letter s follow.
8h28
